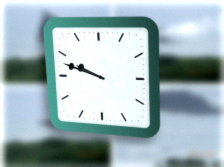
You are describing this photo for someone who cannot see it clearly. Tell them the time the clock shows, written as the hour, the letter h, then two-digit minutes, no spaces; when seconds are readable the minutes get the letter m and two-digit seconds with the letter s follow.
9h48
